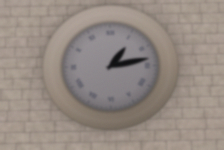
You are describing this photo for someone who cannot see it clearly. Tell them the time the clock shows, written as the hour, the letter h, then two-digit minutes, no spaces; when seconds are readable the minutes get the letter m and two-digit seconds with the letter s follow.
1h13
